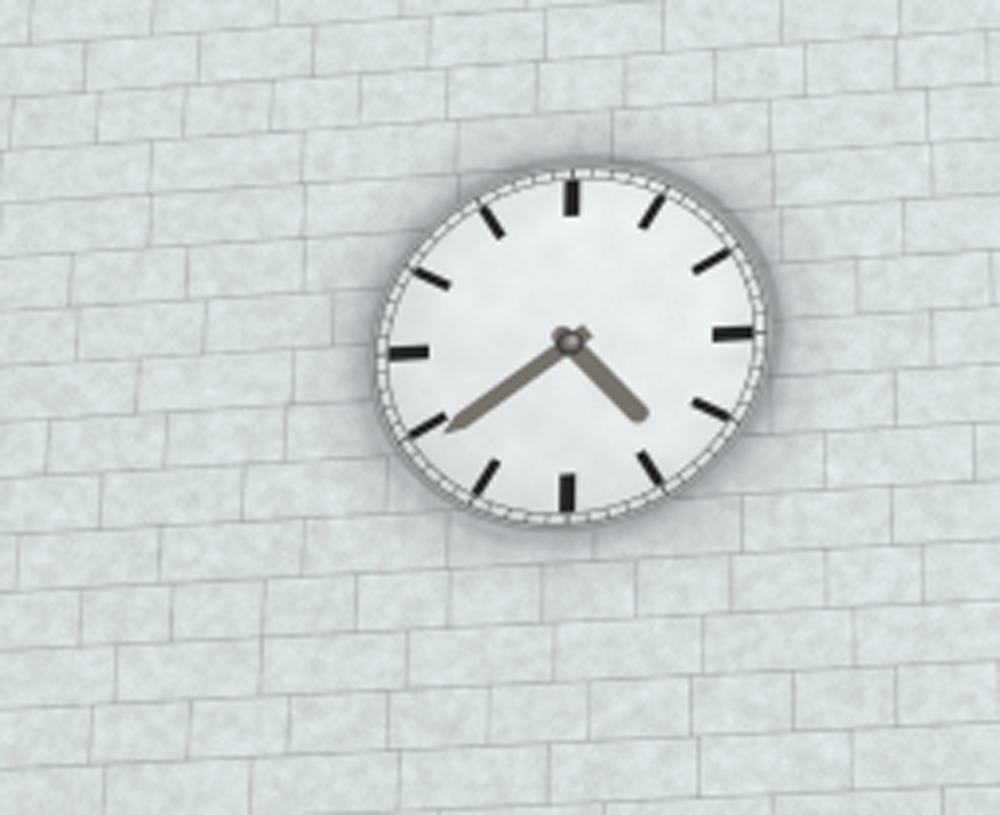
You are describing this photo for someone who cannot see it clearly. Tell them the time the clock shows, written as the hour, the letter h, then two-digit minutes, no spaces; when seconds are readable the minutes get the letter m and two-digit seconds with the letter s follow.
4h39
